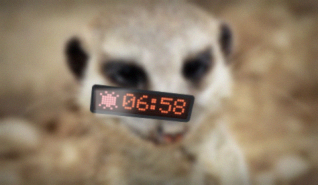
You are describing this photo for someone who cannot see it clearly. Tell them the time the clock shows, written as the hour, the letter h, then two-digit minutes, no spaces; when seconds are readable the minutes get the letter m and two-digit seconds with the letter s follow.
6h58
